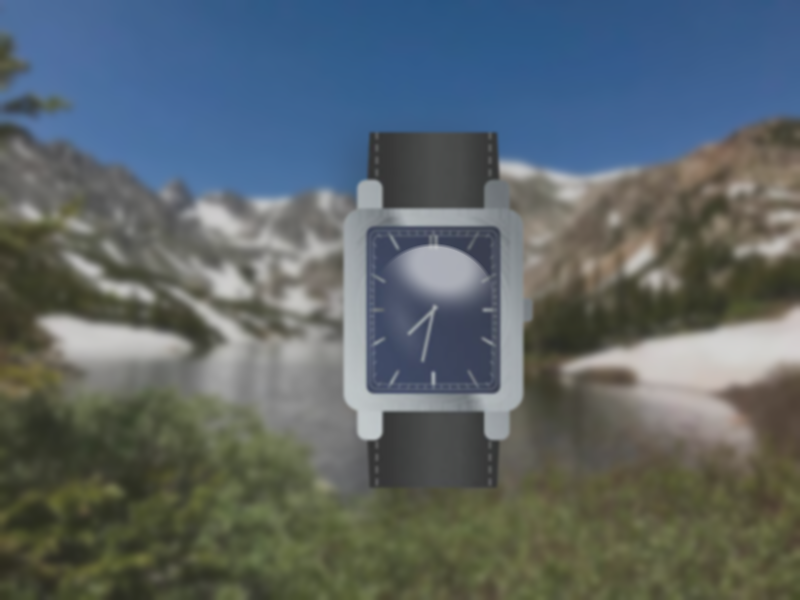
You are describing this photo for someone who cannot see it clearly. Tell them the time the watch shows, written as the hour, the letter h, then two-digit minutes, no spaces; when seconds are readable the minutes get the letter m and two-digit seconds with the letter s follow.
7h32
